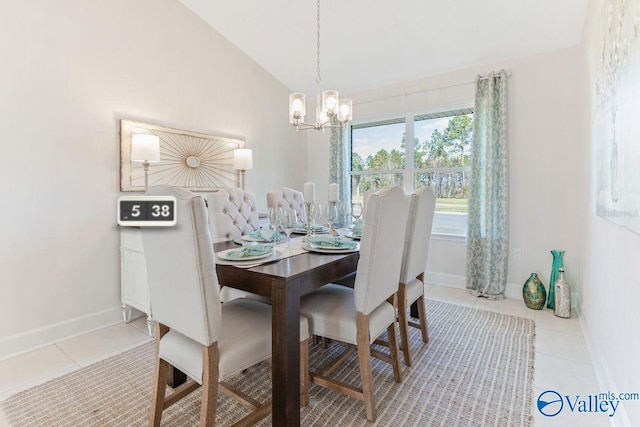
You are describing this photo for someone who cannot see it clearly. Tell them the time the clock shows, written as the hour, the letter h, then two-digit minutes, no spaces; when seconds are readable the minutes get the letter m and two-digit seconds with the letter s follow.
5h38
